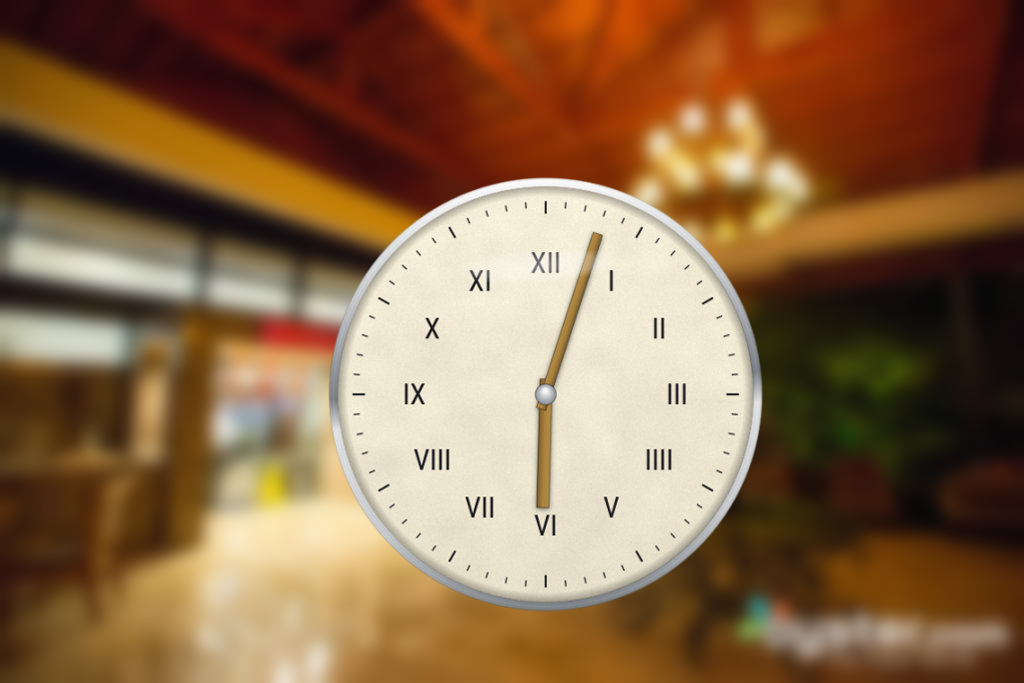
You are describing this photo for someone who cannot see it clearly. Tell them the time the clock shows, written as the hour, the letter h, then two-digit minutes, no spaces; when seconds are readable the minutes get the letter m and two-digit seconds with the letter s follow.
6h03
